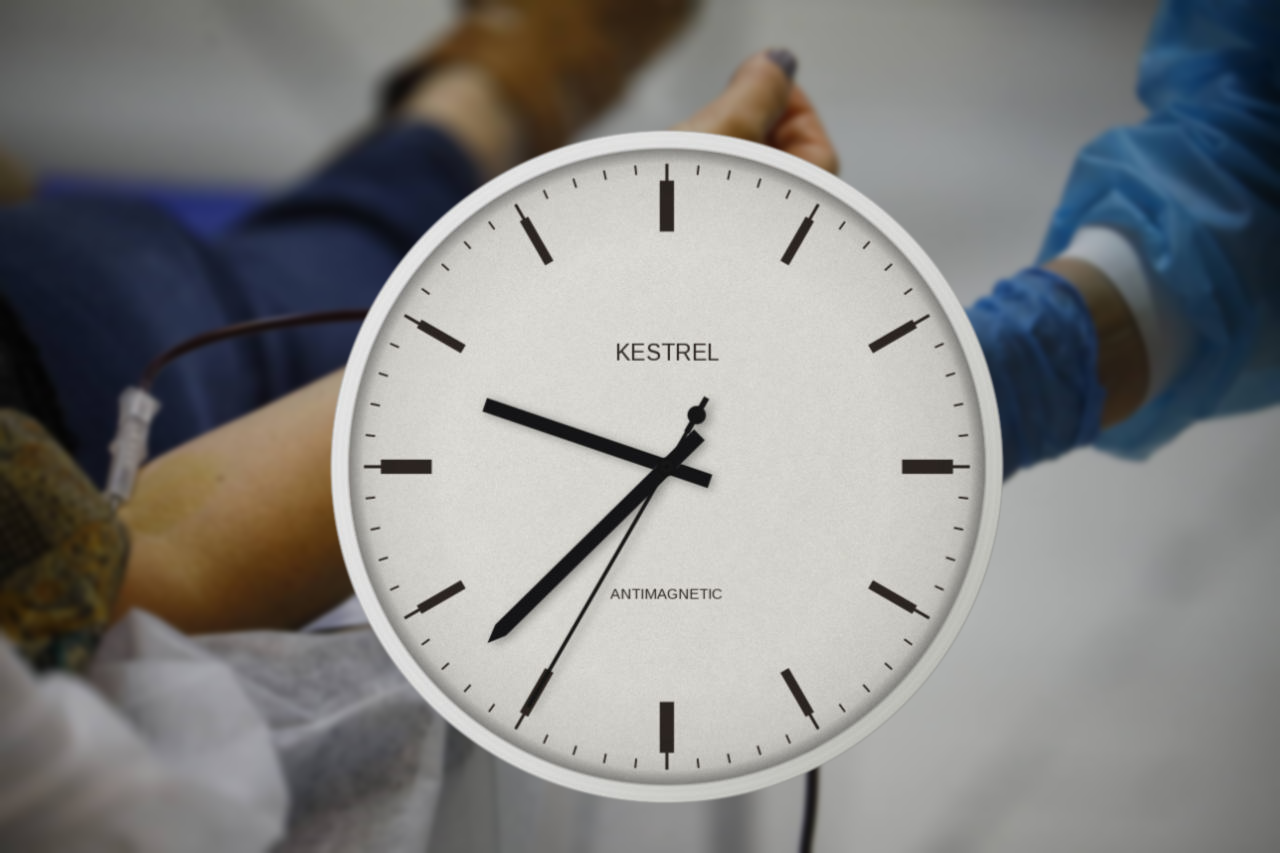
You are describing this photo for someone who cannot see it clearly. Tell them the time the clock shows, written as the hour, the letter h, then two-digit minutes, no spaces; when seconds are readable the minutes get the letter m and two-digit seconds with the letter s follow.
9h37m35s
